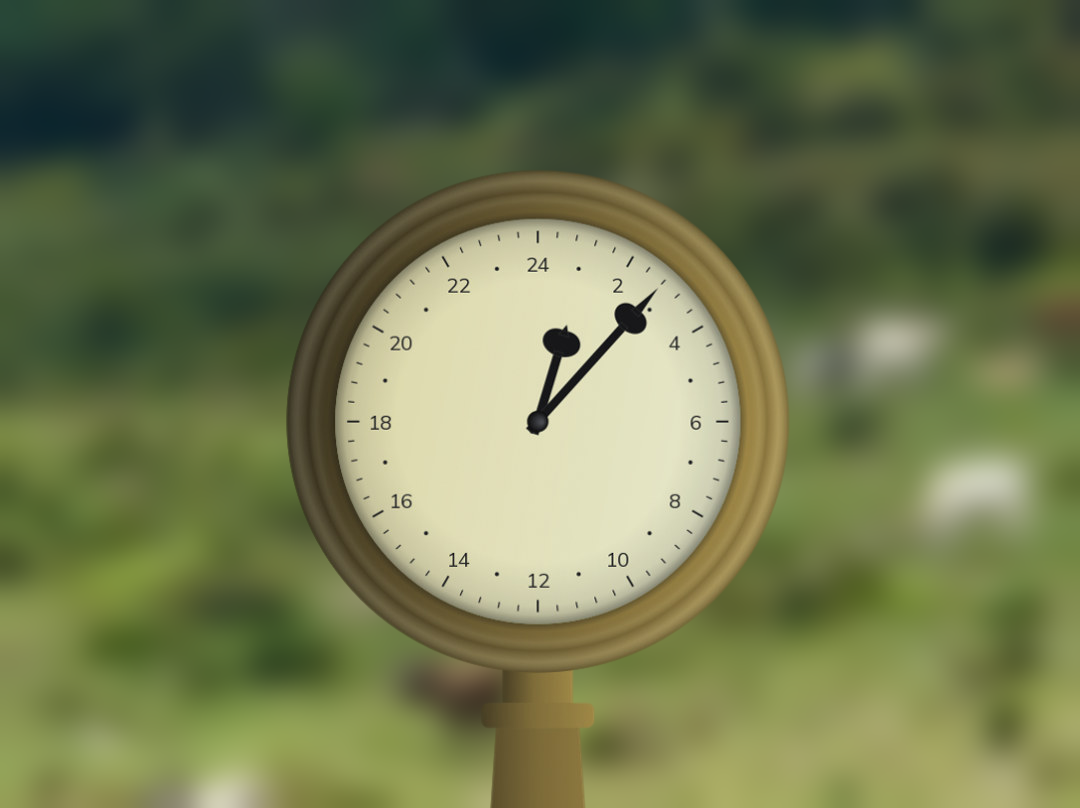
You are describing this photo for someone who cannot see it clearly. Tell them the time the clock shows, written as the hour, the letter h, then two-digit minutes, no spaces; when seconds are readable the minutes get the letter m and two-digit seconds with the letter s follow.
1h07
